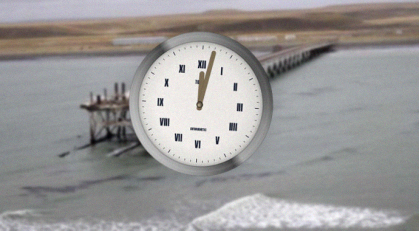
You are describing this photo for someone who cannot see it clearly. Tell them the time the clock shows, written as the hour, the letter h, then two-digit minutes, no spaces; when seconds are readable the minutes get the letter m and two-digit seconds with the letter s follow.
12h02
